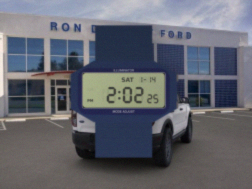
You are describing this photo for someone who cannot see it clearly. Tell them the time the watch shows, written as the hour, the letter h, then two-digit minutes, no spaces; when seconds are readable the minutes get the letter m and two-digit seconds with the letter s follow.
2h02m25s
